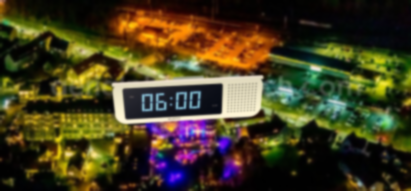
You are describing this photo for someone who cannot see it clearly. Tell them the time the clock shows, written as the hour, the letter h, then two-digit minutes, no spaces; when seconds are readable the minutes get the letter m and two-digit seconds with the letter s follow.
6h00
